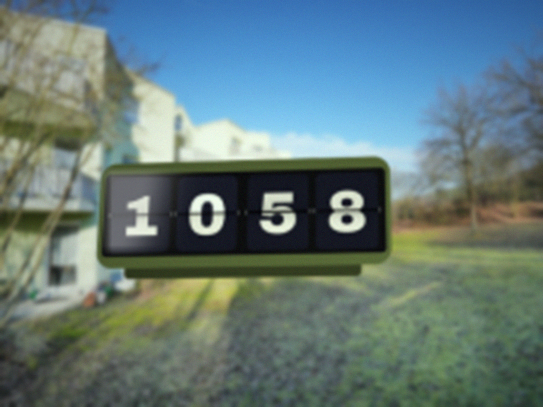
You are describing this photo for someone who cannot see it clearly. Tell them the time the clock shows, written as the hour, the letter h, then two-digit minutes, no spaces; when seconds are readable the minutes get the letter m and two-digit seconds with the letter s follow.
10h58
